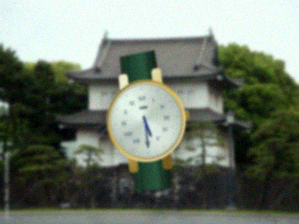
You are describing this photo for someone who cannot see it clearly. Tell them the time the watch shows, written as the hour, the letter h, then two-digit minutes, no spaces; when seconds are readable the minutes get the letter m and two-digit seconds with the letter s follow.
5h30
